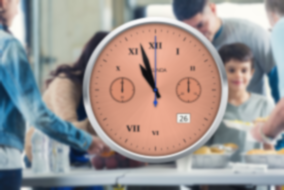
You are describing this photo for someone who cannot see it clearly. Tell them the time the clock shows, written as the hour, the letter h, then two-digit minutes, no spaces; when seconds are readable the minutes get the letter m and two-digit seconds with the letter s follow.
10h57
